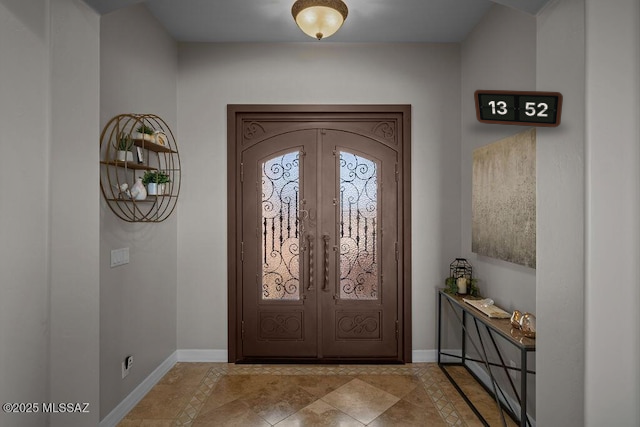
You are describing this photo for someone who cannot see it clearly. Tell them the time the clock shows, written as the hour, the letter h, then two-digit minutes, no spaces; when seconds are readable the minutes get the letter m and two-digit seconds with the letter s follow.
13h52
